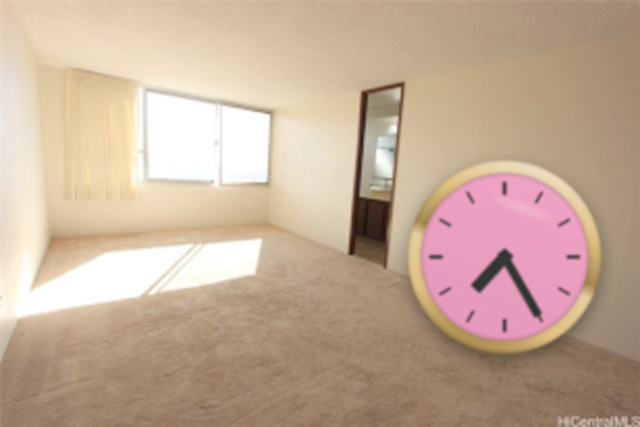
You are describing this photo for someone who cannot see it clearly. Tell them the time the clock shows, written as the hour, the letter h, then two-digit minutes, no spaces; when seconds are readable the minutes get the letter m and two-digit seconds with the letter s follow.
7h25
